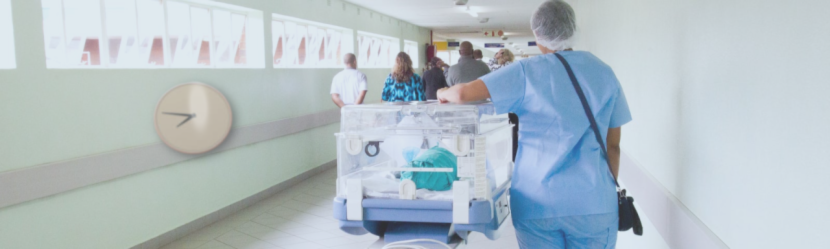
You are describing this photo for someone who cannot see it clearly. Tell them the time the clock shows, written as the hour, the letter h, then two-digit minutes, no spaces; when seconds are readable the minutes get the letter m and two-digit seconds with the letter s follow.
7h46
